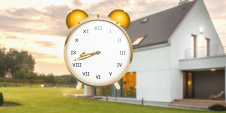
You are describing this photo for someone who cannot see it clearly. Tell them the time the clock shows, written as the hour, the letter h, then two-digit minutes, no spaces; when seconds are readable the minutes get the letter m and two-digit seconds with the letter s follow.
8h42
